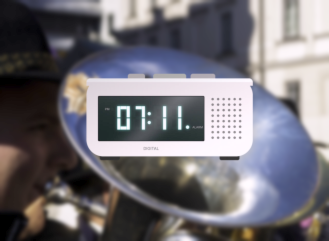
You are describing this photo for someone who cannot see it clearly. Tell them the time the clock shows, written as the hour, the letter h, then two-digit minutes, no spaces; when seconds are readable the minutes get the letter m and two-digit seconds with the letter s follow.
7h11
